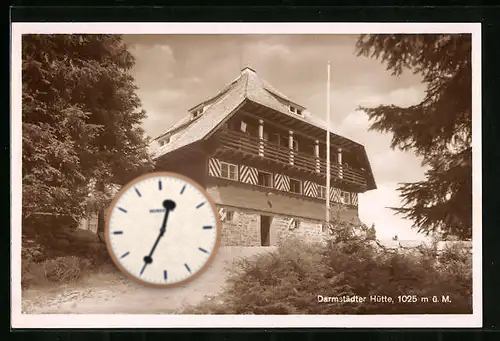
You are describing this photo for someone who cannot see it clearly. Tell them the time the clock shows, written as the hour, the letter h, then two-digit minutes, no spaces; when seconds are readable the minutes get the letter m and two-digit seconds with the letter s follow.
12h35
